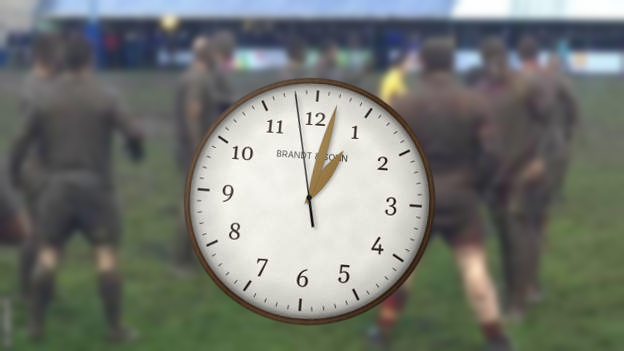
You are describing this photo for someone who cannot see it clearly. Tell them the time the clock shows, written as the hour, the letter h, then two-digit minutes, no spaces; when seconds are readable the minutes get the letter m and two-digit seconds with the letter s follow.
1h01m58s
